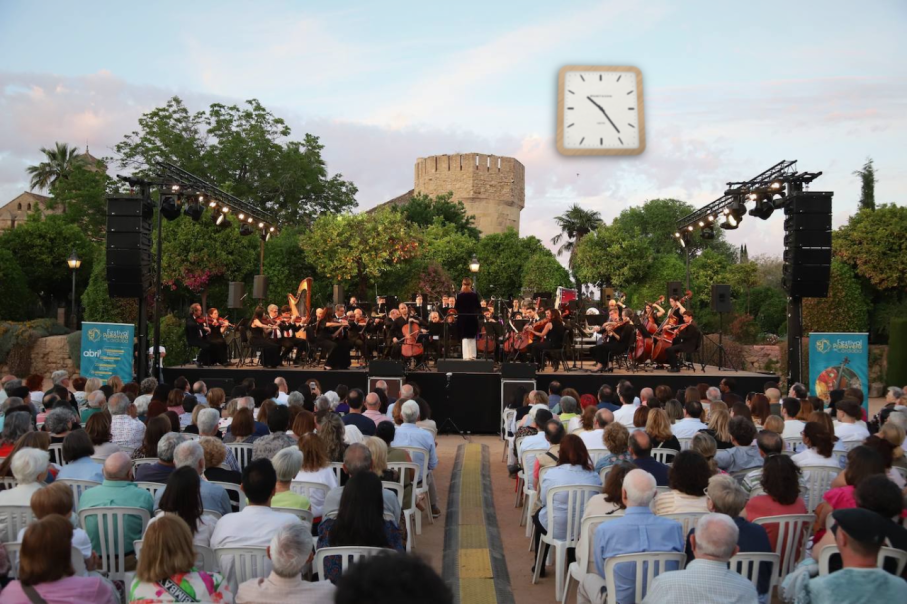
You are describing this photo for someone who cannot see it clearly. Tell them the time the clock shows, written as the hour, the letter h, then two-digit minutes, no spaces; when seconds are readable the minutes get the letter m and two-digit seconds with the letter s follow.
10h24
